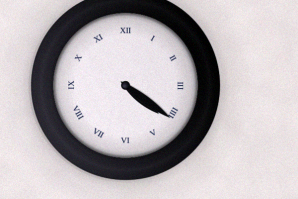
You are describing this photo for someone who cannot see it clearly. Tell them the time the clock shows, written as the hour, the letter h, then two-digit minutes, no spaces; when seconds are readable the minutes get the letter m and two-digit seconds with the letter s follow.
4h21
